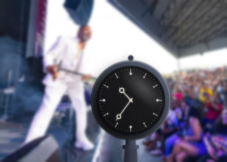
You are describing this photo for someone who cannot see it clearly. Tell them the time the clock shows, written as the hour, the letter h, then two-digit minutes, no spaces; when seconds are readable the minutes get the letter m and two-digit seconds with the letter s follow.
10h36
